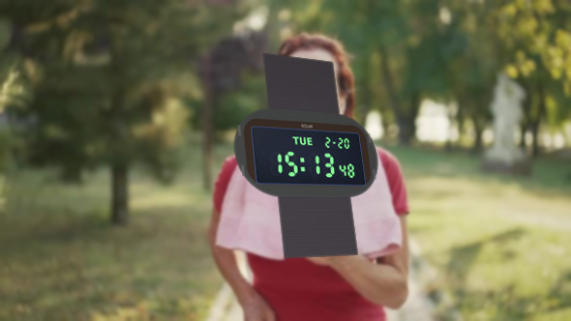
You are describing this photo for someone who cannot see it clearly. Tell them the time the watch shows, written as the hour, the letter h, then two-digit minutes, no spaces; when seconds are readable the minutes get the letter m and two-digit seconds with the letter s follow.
15h13m48s
